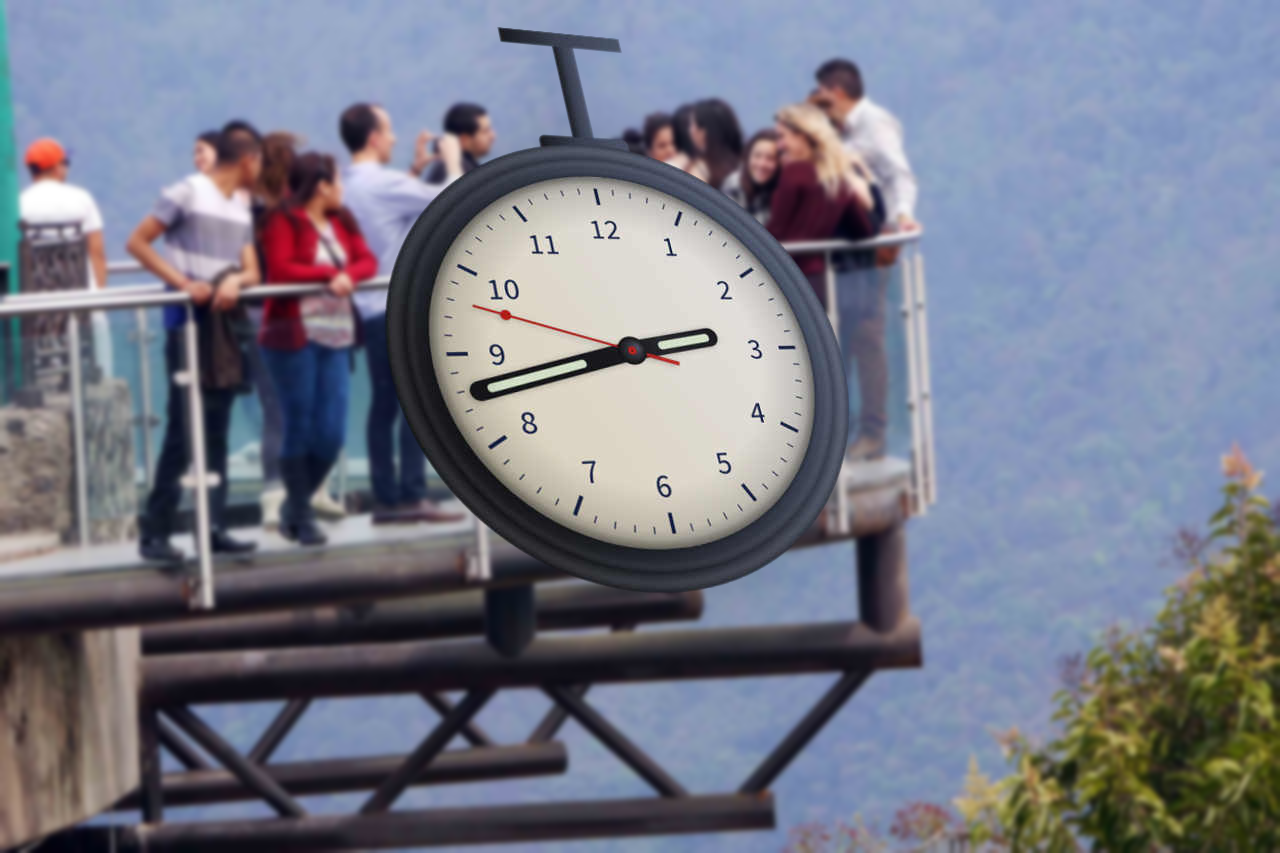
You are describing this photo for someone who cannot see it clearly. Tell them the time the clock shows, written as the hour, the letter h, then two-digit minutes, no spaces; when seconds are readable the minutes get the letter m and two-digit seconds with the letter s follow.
2h42m48s
